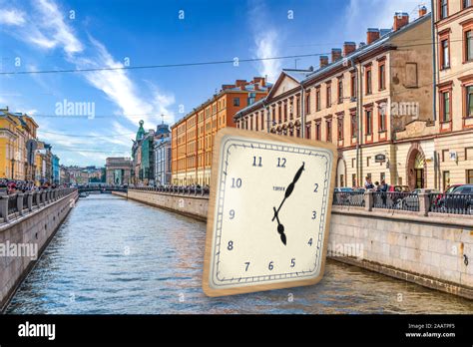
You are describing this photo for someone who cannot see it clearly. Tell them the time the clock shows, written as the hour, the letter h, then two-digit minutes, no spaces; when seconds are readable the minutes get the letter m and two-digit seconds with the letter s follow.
5h05
